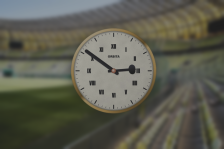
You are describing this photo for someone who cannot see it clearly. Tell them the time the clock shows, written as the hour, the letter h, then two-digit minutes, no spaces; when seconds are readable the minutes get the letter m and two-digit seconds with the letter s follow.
2h51
